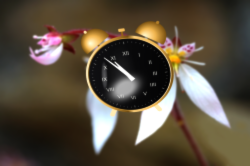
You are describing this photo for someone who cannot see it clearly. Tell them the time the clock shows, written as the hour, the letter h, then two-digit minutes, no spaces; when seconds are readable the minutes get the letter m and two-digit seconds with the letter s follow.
10h53
